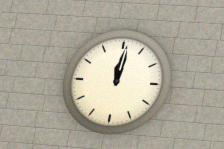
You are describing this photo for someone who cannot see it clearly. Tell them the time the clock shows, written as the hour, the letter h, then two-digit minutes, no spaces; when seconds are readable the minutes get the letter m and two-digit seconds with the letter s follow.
12h01
